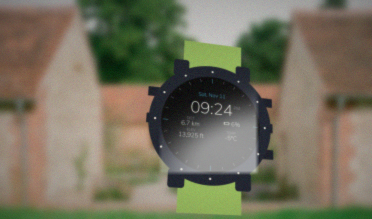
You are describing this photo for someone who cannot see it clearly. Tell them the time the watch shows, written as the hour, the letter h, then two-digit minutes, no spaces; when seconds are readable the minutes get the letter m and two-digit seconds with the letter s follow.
9h24
